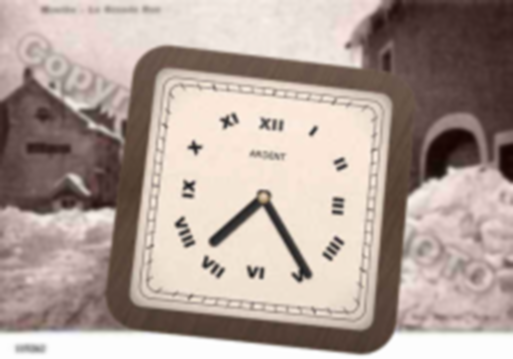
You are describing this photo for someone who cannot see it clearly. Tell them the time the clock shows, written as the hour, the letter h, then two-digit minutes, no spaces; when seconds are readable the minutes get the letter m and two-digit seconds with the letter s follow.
7h24
